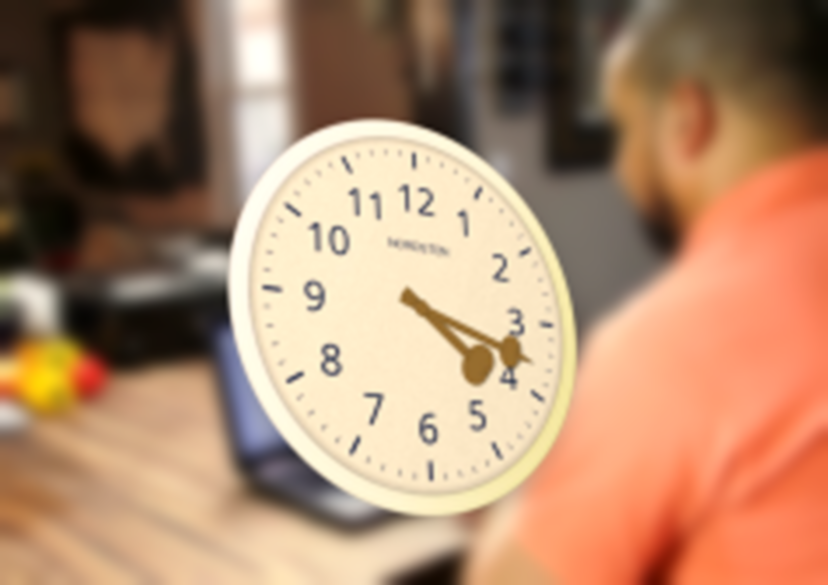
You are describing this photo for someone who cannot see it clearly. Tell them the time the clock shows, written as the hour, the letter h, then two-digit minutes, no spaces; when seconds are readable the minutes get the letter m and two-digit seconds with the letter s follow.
4h18
